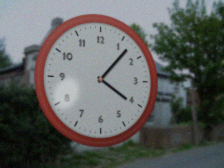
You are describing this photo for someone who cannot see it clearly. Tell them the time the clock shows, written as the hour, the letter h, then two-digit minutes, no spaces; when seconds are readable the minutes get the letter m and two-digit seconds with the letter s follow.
4h07
